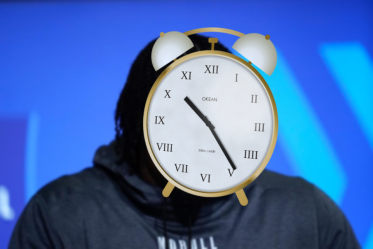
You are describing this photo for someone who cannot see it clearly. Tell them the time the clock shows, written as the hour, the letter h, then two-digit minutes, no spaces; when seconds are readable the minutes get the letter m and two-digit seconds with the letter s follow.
10h24
